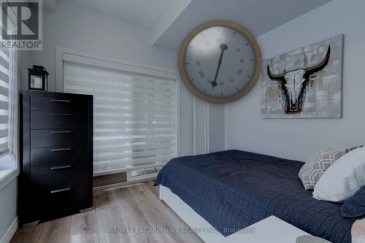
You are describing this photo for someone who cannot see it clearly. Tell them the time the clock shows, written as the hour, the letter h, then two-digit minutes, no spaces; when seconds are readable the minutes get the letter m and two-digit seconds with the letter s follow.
12h33
